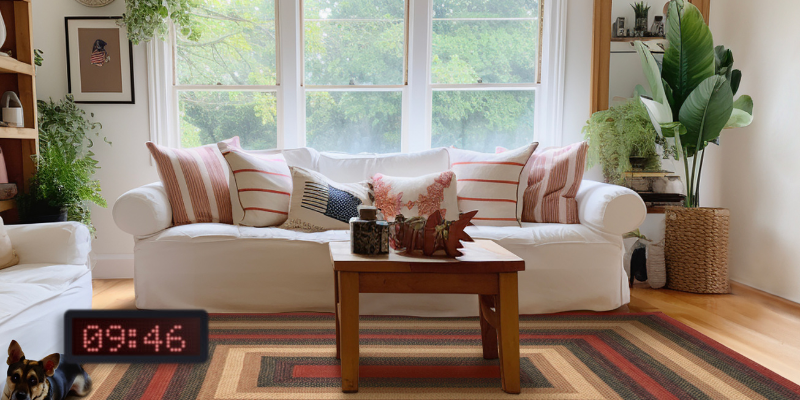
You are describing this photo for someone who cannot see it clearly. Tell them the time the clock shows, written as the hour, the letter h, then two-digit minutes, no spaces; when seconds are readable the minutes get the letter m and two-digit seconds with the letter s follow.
9h46
